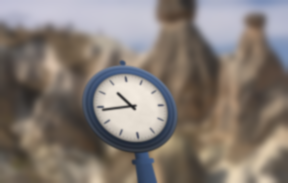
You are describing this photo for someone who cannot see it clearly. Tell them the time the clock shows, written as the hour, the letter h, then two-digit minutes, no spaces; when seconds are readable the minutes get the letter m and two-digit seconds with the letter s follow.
10h44
